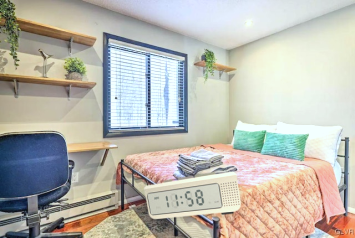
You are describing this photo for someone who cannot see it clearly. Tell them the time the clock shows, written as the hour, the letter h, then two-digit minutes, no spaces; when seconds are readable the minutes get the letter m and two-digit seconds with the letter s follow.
11h58
